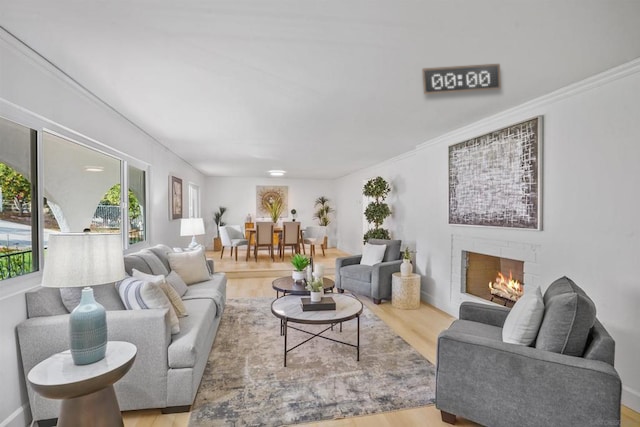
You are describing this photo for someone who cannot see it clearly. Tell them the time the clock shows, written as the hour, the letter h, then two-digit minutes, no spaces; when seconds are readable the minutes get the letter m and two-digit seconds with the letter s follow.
0h00
